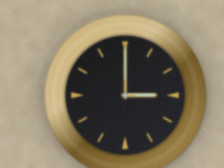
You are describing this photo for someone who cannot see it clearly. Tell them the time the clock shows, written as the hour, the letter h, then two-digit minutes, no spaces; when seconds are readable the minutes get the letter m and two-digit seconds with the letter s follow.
3h00
